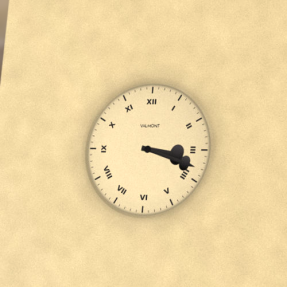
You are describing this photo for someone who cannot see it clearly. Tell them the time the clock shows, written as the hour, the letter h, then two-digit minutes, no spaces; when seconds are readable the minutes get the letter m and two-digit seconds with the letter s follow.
3h18
